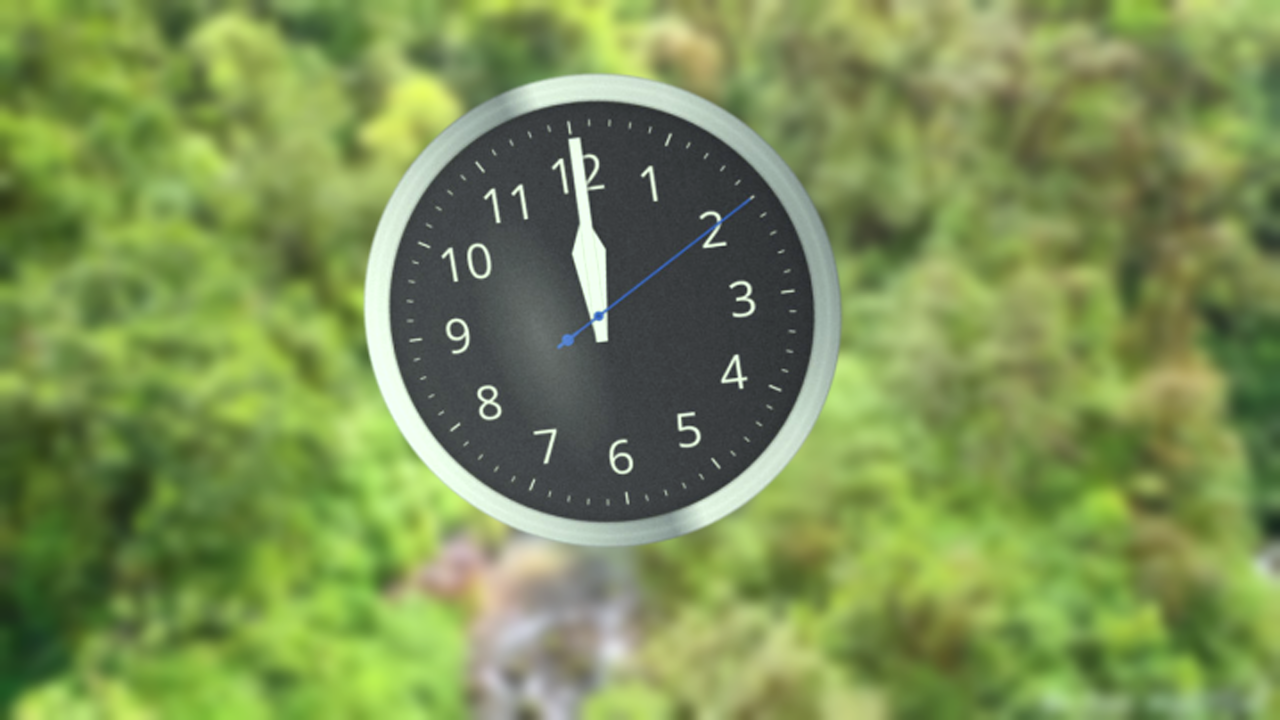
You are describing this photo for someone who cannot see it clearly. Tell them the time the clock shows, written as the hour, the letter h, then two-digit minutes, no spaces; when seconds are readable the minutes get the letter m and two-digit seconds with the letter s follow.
12h00m10s
